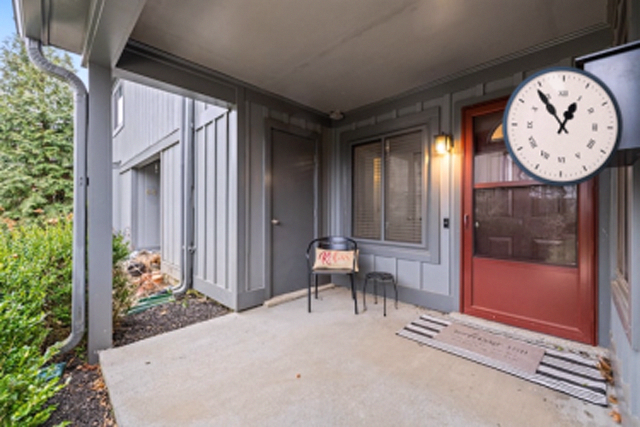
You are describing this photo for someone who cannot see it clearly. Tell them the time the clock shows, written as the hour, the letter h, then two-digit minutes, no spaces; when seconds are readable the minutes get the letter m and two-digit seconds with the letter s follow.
12h54
